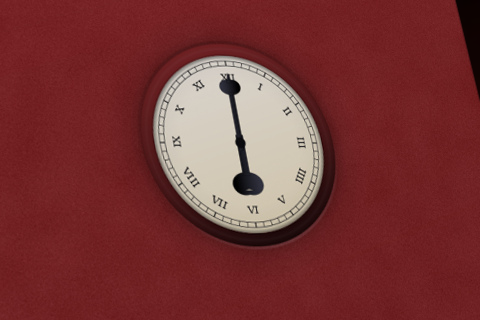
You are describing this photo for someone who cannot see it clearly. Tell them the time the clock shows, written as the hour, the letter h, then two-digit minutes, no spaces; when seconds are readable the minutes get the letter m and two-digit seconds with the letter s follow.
6h00
